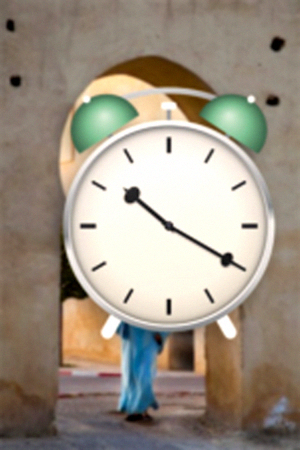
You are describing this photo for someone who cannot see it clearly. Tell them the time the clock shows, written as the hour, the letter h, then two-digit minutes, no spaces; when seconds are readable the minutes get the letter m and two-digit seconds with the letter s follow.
10h20
